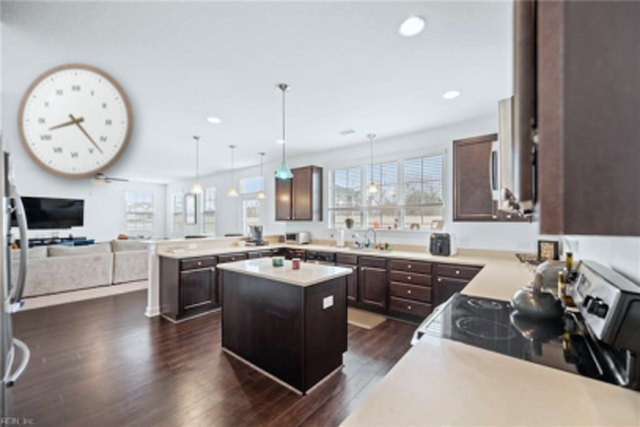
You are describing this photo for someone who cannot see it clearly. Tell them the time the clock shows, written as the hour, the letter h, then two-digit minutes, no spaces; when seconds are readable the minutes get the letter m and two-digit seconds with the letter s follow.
8h23
